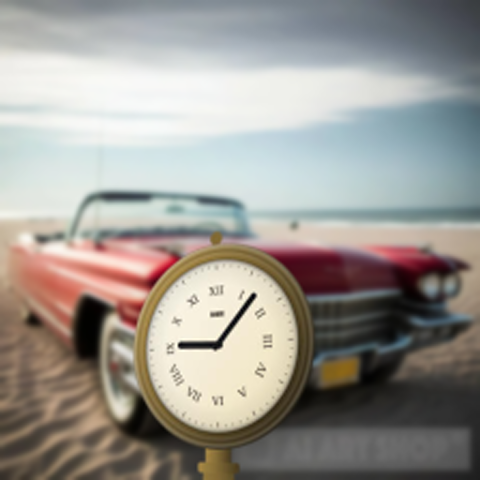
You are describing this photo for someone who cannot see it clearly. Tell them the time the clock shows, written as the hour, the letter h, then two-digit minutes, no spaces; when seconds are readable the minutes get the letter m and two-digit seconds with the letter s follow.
9h07
